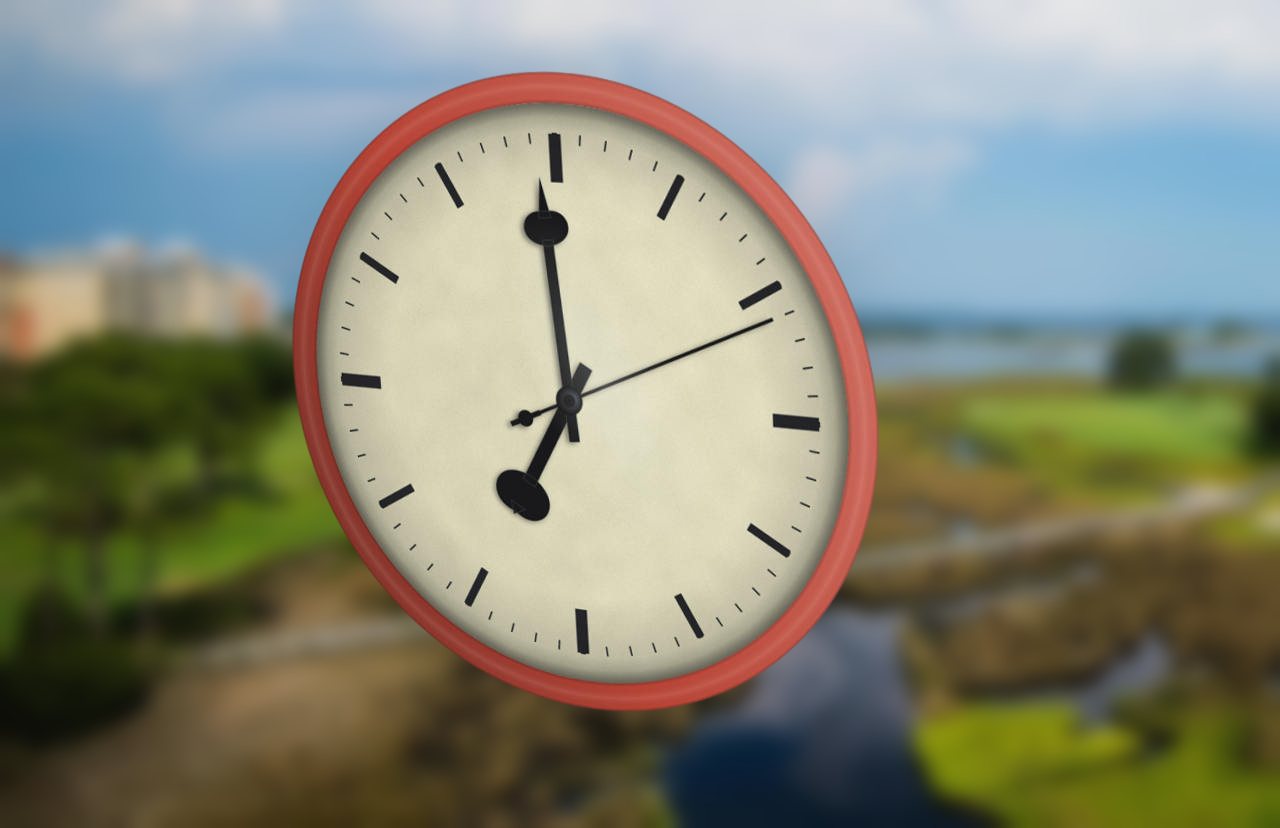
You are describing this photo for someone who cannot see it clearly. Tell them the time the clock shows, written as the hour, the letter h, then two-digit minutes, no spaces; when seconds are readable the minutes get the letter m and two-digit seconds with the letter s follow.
6h59m11s
